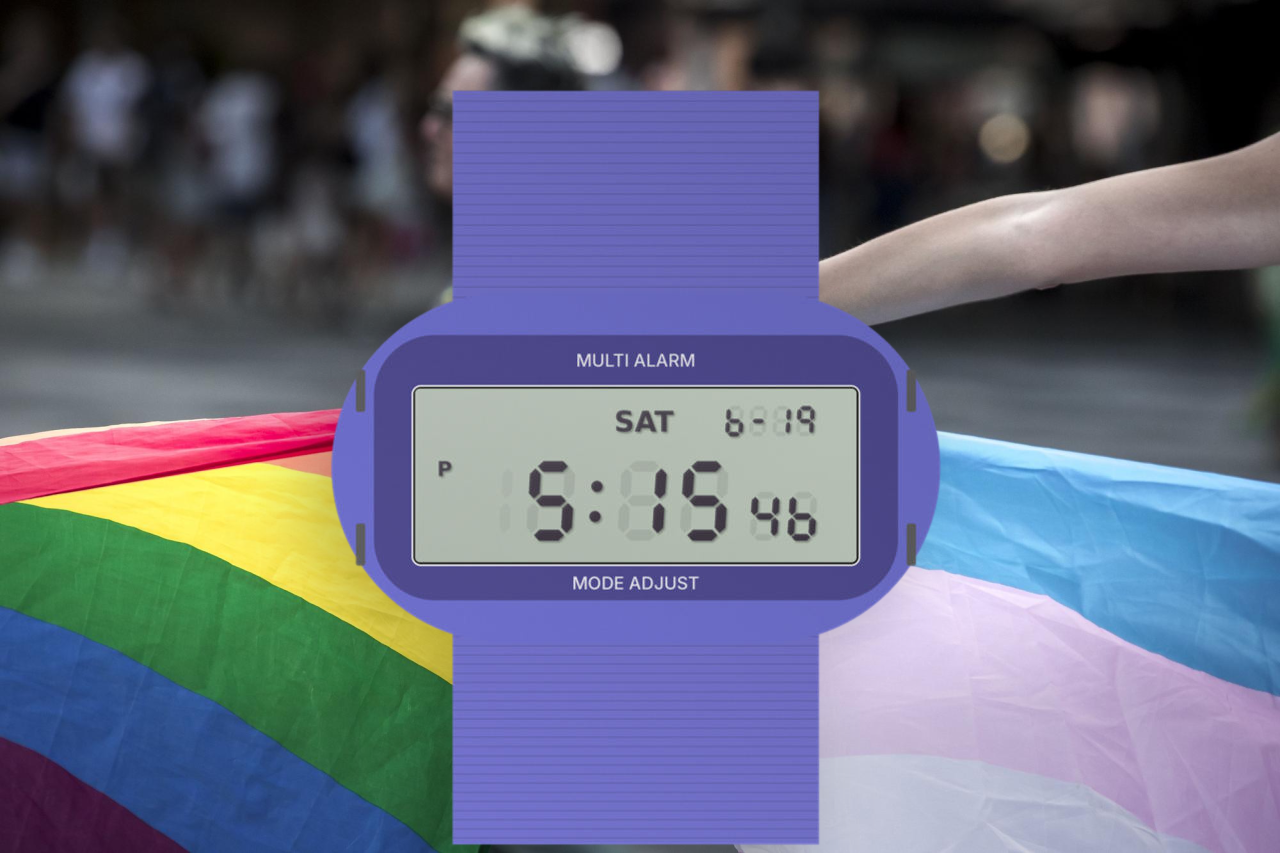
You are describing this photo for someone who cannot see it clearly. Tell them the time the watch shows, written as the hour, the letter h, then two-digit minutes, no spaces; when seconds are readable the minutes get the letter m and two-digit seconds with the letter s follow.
5h15m46s
